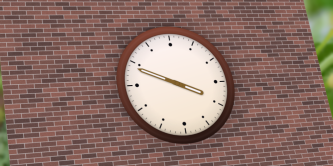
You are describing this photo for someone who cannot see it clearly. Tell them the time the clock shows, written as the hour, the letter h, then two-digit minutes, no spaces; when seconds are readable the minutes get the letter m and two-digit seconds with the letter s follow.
3h49
